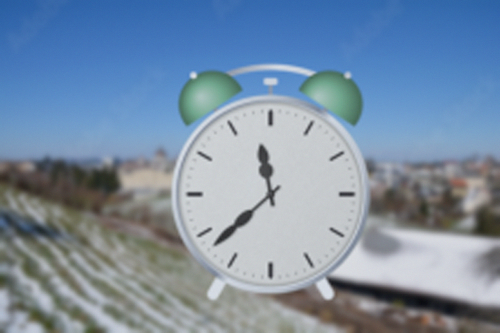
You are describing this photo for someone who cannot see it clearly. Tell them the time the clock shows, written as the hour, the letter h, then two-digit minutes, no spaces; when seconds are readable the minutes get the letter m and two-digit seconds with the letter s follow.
11h38
